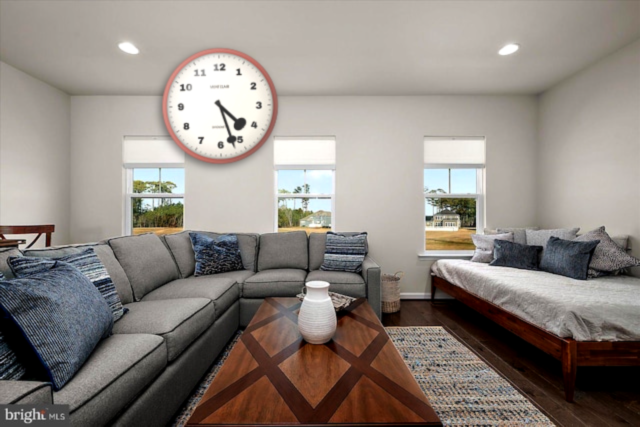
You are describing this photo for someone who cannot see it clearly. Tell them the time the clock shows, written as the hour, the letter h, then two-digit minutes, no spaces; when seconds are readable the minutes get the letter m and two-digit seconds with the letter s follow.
4h27
